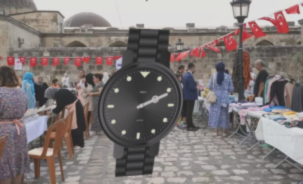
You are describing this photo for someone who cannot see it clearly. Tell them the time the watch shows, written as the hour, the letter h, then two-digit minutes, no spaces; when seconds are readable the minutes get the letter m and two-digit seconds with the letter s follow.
2h11
